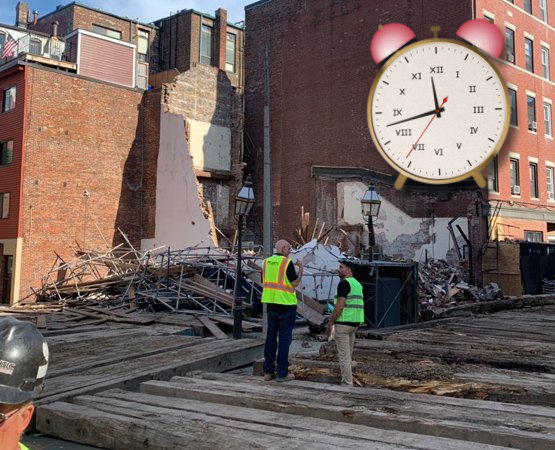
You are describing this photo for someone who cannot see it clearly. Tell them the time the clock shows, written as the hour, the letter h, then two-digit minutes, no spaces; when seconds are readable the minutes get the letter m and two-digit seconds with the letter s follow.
11h42m36s
